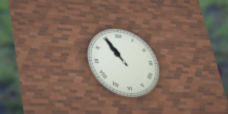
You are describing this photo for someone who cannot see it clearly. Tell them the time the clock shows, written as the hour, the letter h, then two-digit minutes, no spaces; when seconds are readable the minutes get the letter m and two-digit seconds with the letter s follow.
10h55
